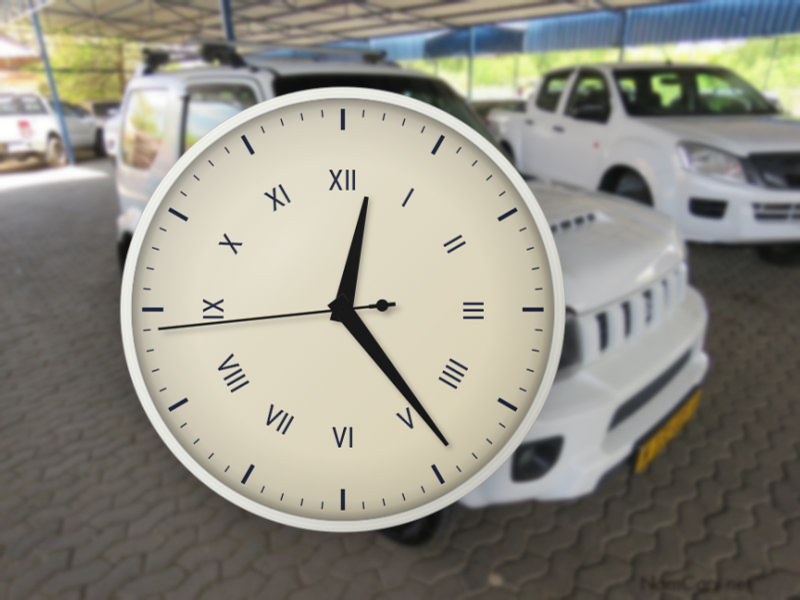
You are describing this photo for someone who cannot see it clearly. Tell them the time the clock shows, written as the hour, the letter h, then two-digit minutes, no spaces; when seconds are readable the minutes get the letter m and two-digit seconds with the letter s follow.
12h23m44s
